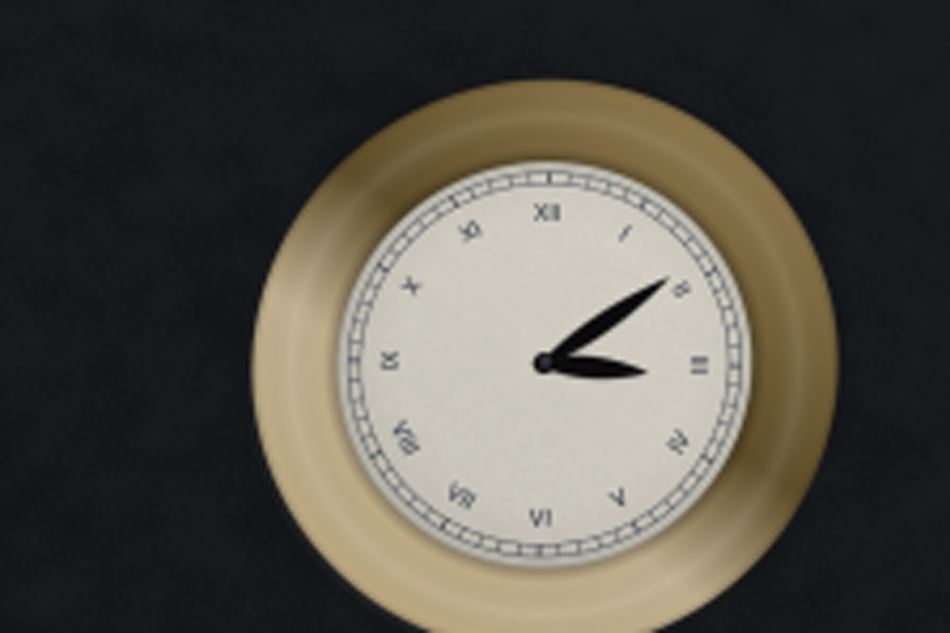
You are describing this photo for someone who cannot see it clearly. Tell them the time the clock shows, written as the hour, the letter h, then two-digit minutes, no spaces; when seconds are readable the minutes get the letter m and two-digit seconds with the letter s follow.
3h09
